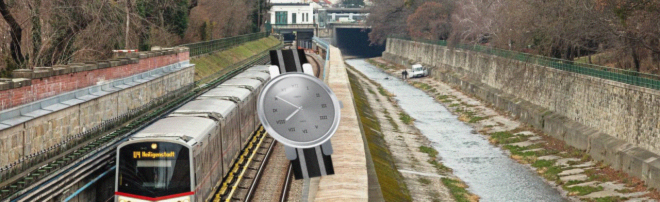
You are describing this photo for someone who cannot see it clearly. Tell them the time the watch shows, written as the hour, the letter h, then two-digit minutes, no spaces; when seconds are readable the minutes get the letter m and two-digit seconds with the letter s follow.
7h51
